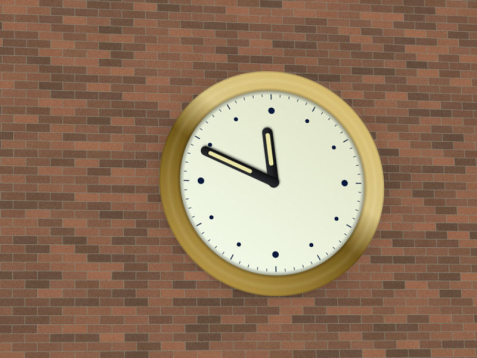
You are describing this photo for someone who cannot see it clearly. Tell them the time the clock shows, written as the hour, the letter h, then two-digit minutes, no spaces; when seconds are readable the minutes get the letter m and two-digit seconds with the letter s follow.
11h49
